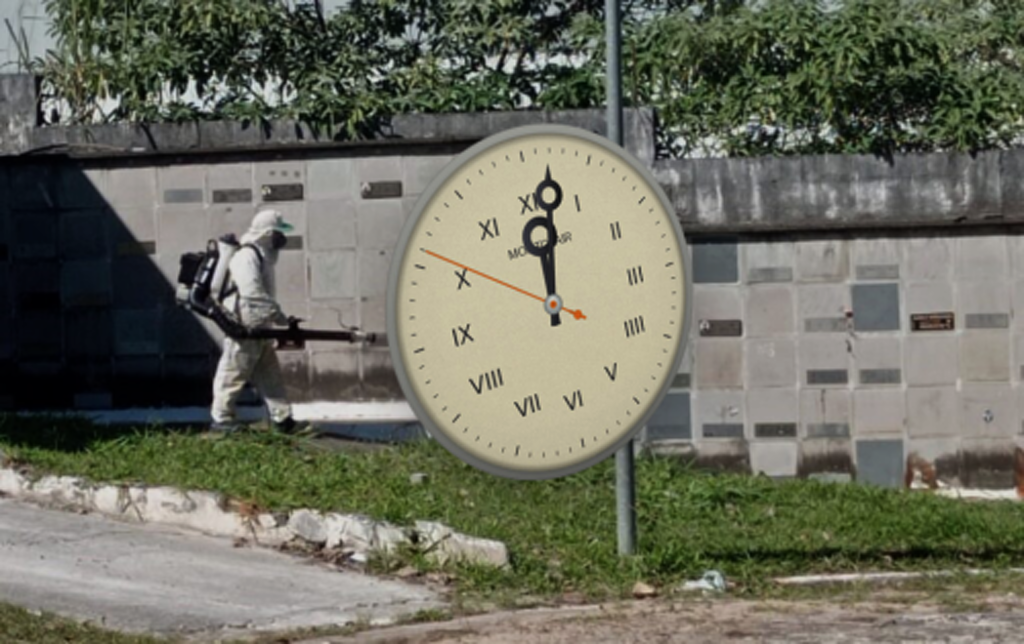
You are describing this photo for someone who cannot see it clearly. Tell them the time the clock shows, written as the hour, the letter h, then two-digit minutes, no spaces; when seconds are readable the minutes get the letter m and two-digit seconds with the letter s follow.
12h01m51s
